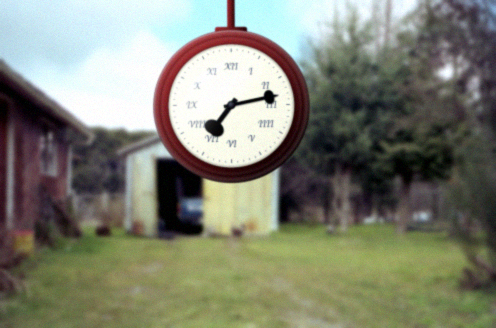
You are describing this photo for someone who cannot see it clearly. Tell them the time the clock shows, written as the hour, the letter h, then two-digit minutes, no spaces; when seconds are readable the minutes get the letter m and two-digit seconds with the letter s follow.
7h13
